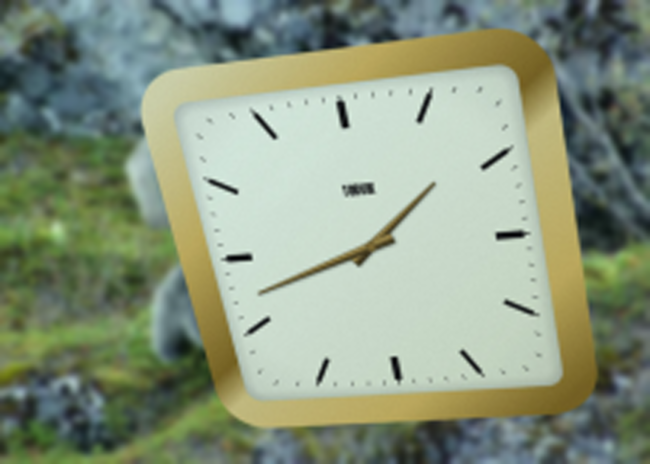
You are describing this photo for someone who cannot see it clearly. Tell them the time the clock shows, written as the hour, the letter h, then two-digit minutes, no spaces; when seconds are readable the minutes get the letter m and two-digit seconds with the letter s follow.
1h42
